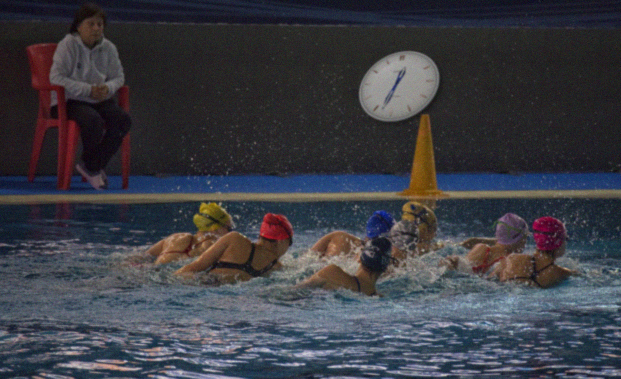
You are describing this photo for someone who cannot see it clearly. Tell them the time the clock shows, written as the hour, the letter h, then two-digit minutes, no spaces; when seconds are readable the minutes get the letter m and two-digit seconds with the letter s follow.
12h33
